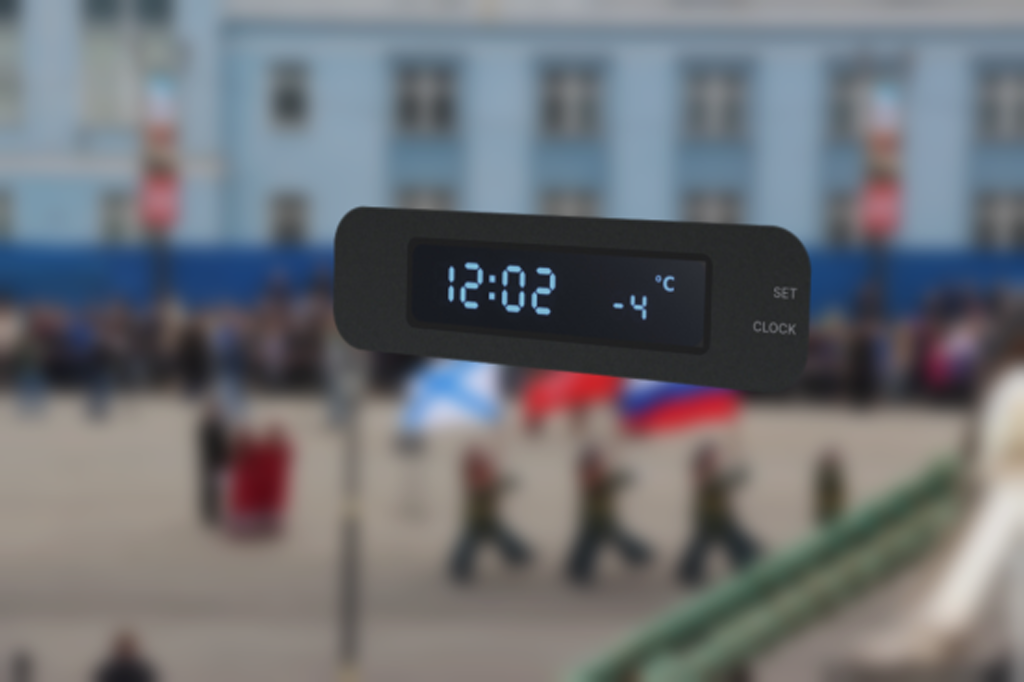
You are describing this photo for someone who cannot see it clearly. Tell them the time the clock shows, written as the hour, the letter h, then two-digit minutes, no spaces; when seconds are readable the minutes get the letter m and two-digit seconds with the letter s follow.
12h02
